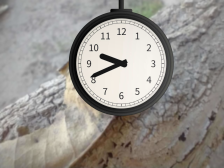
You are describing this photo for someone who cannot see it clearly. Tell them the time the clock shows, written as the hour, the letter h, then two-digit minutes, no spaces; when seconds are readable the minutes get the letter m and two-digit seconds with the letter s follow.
9h41
